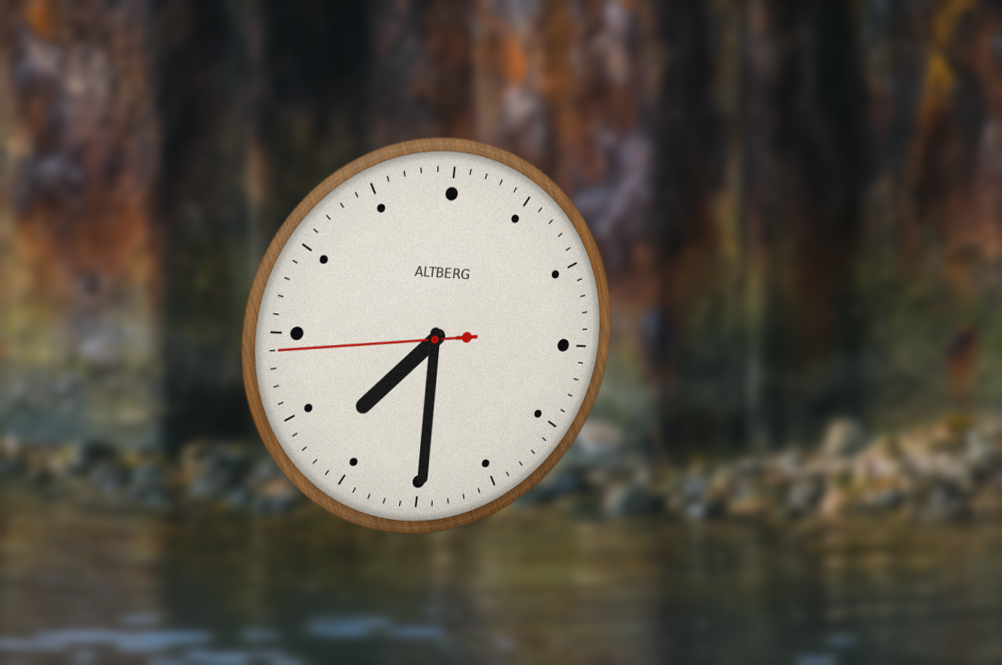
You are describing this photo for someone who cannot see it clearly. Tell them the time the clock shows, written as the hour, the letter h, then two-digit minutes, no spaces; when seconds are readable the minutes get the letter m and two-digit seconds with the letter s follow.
7h29m44s
